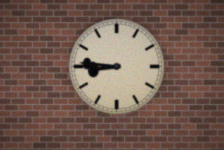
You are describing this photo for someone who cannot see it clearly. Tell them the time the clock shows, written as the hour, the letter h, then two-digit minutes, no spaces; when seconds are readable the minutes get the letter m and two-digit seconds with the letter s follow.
8h46
